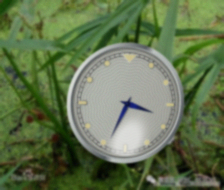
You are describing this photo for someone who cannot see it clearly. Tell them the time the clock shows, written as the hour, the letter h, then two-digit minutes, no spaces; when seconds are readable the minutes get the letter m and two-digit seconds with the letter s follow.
3h34
